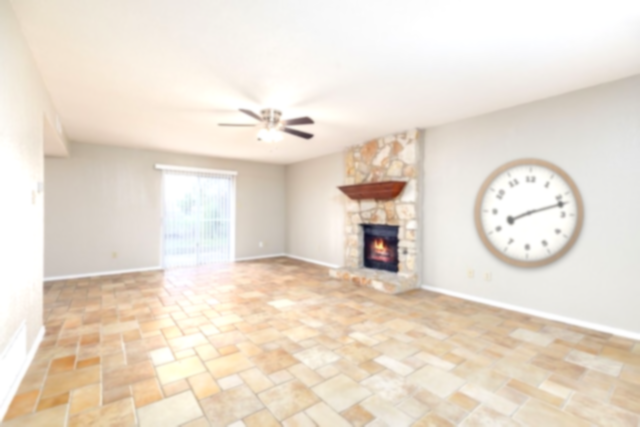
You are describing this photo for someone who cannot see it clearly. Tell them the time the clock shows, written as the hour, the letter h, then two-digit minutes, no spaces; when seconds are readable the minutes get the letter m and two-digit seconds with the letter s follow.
8h12
